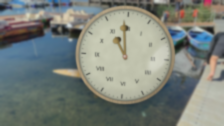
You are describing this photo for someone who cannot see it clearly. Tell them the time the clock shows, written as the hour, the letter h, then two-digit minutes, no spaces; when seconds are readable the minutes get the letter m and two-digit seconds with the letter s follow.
10h59
